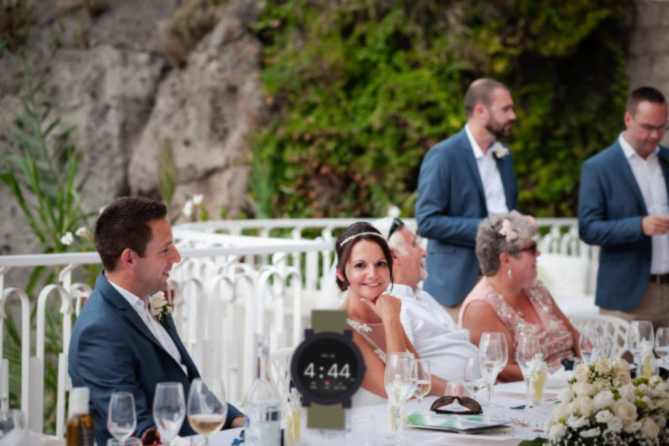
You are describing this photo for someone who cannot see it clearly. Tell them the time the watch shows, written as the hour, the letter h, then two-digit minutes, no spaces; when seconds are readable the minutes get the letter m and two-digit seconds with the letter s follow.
4h44
